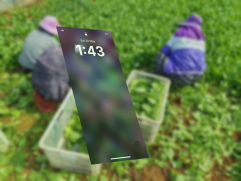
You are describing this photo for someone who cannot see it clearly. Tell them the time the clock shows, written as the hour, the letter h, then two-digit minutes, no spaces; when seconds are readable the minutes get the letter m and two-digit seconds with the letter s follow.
1h43
